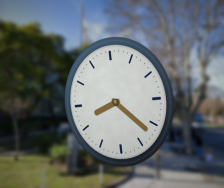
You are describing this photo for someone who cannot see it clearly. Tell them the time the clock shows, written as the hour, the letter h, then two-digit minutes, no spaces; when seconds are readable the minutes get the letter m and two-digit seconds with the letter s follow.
8h22
